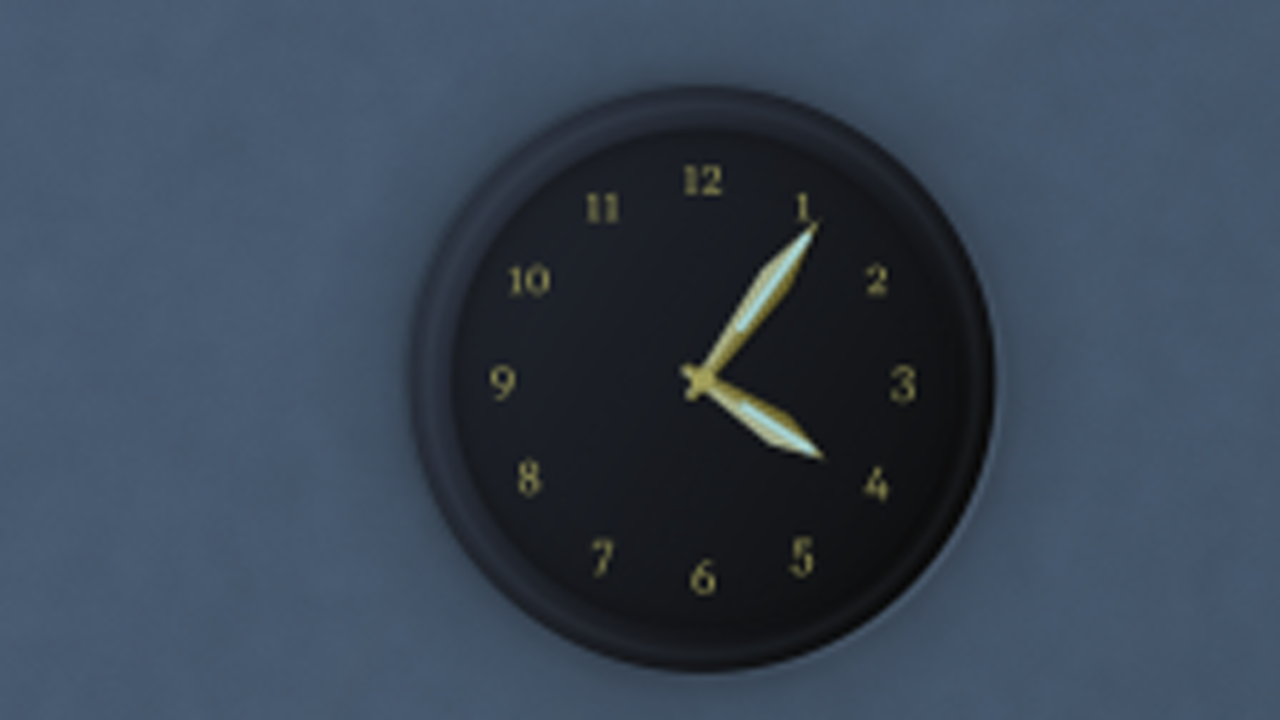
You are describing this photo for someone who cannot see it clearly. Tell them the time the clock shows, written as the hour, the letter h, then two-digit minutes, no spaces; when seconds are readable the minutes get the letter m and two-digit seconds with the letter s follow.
4h06
